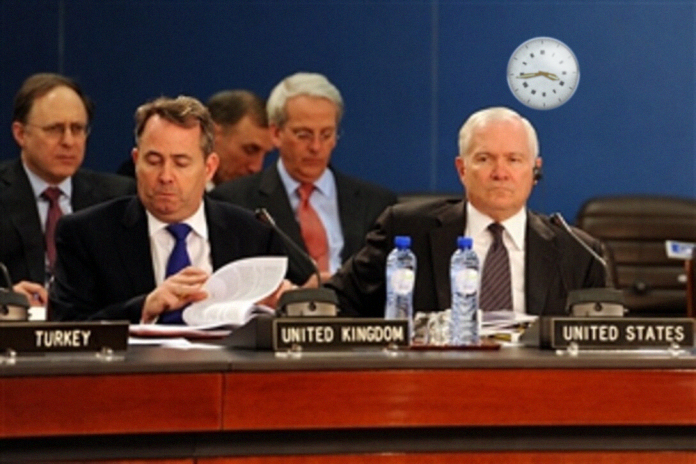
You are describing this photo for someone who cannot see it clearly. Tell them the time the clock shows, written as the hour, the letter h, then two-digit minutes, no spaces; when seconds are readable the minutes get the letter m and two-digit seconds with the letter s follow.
3h44
